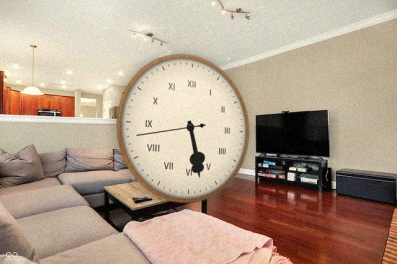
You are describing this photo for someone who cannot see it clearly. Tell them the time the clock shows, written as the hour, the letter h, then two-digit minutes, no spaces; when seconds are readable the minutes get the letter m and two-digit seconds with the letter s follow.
5h27m43s
